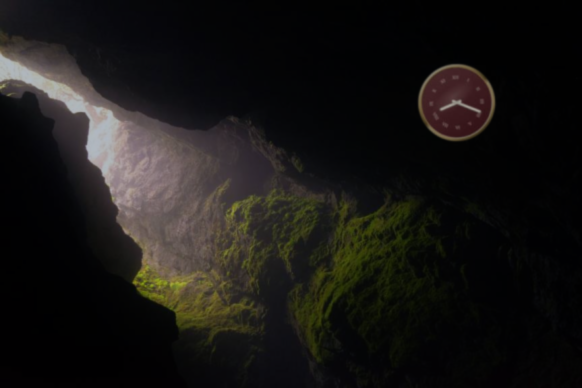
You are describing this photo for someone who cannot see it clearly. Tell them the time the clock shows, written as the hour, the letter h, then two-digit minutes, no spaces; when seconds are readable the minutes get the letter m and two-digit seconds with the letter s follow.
8h19
